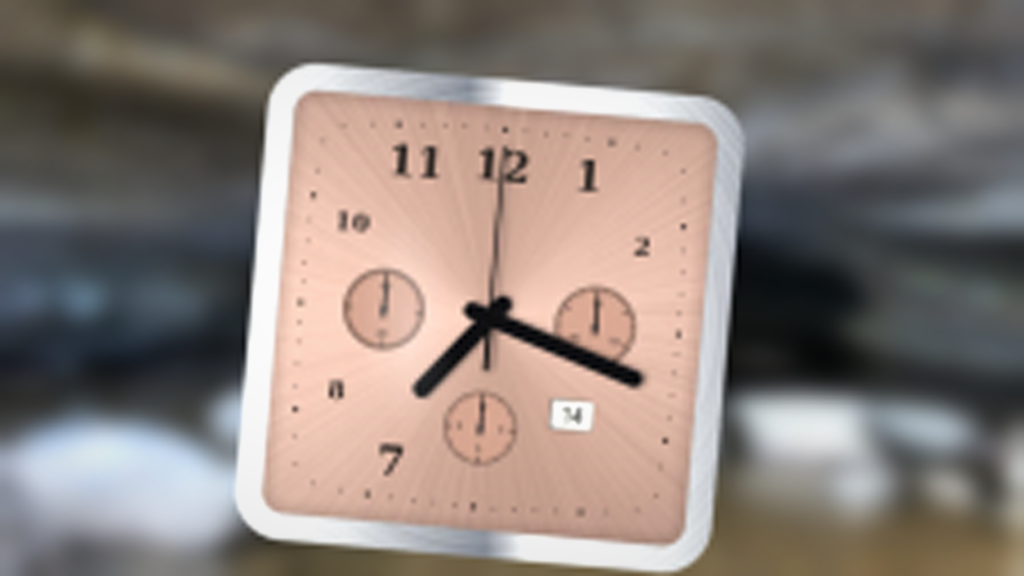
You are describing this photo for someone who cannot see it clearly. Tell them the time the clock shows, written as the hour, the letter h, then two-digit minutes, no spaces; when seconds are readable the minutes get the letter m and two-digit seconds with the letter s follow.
7h18
